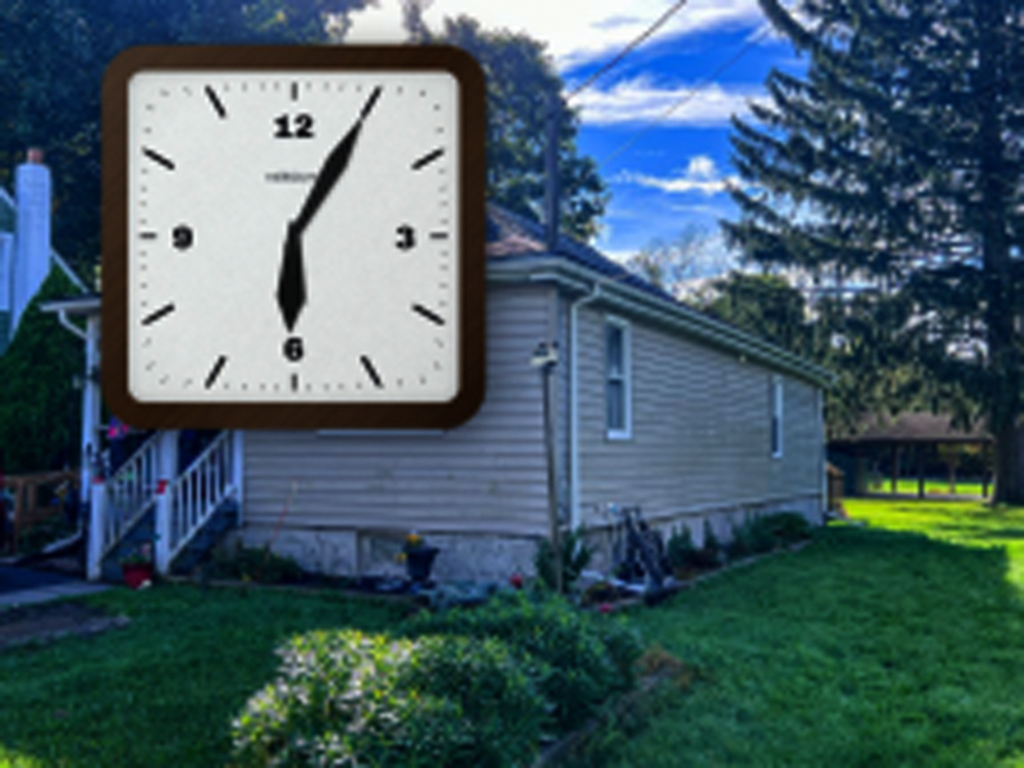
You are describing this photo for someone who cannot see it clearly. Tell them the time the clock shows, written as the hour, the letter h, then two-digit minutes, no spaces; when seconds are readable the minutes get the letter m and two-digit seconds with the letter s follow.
6h05
